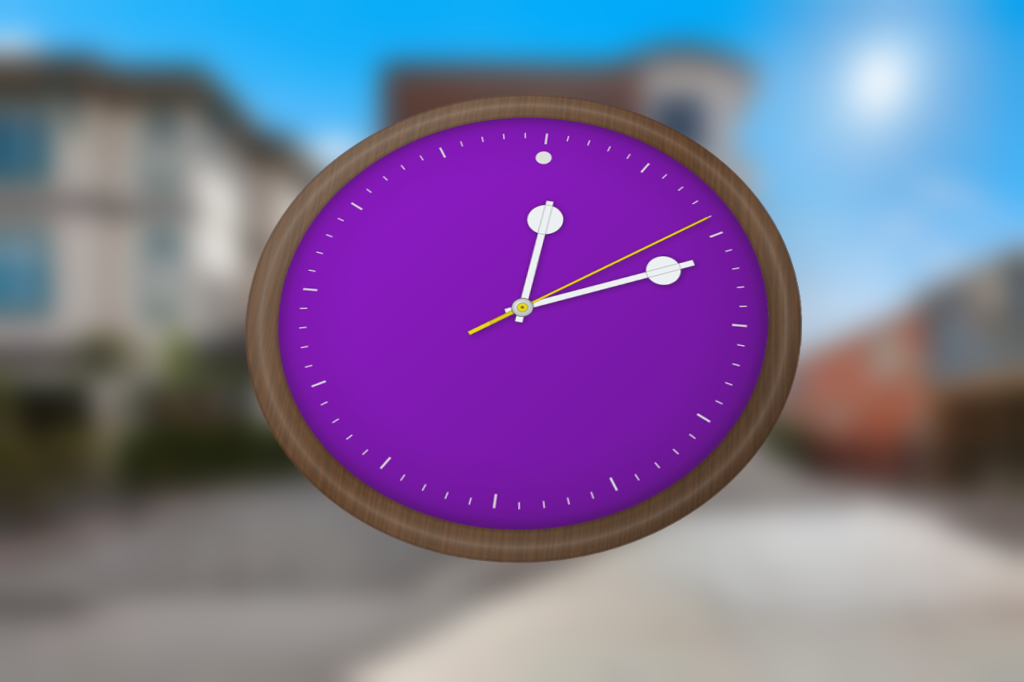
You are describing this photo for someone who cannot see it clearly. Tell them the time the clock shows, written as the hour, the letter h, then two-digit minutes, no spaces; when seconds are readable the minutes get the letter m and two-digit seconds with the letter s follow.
12h11m09s
